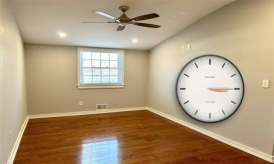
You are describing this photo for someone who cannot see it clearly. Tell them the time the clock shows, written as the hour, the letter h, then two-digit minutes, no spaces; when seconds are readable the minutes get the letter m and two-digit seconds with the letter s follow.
3h15
